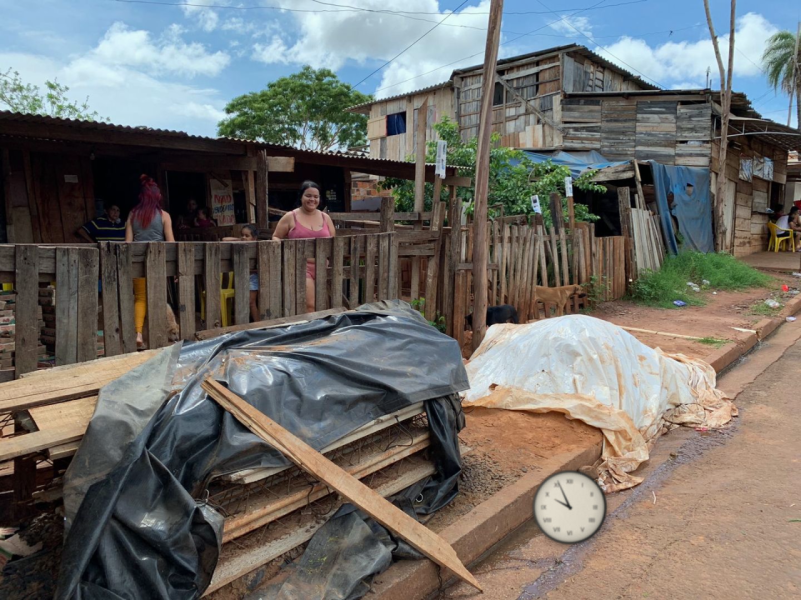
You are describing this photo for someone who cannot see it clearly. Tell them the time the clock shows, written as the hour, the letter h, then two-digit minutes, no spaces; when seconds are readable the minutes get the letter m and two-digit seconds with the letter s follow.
9h56
